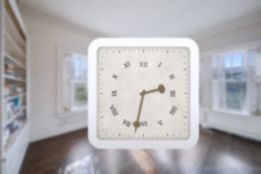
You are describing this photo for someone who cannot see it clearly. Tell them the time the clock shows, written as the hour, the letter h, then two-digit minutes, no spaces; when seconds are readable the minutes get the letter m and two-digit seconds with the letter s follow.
2h32
